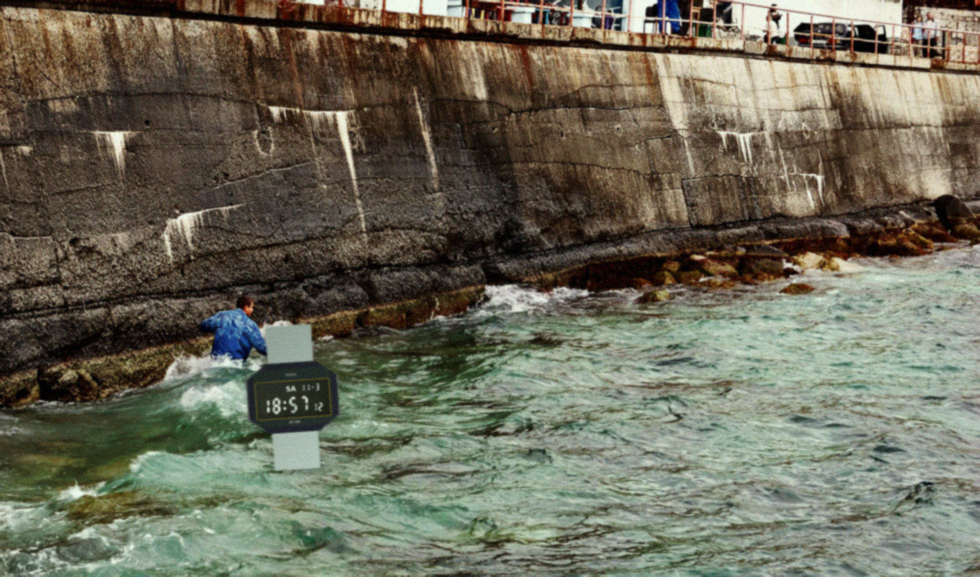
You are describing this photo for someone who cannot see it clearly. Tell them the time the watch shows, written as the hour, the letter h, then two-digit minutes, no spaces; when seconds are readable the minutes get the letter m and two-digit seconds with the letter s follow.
18h57
